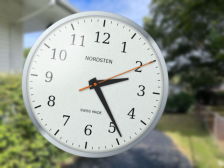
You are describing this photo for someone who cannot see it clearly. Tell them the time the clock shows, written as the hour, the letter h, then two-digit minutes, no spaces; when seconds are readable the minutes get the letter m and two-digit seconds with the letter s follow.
2h24m10s
